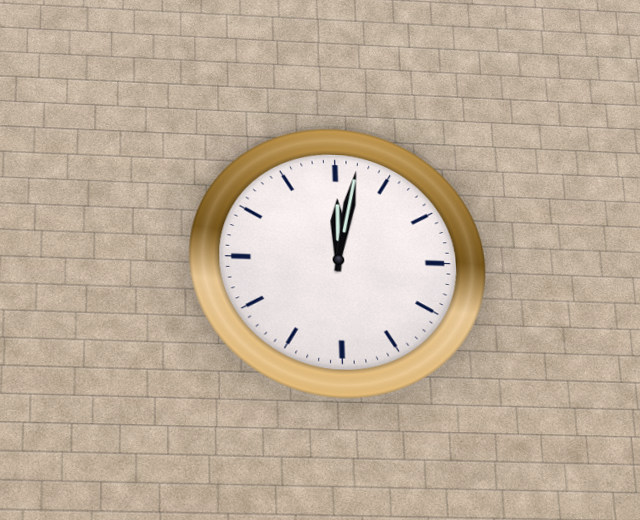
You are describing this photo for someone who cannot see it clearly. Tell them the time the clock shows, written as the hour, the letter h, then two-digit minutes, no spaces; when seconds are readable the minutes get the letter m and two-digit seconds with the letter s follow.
12h02
